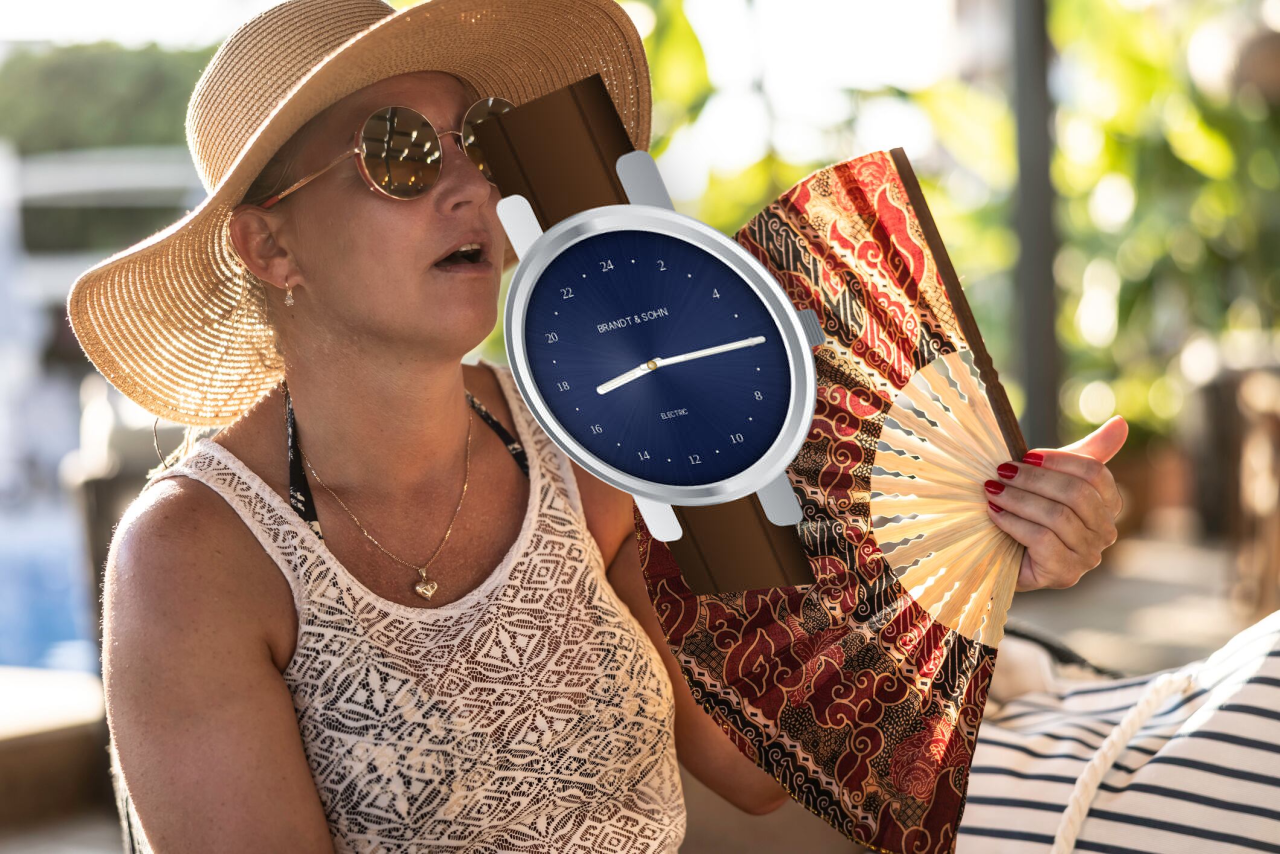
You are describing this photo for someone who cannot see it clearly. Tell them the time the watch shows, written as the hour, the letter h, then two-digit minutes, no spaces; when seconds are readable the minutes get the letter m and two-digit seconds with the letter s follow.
17h15
